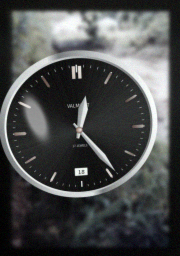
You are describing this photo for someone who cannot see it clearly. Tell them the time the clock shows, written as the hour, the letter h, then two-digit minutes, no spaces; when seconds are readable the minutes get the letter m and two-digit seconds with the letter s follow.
12h24
